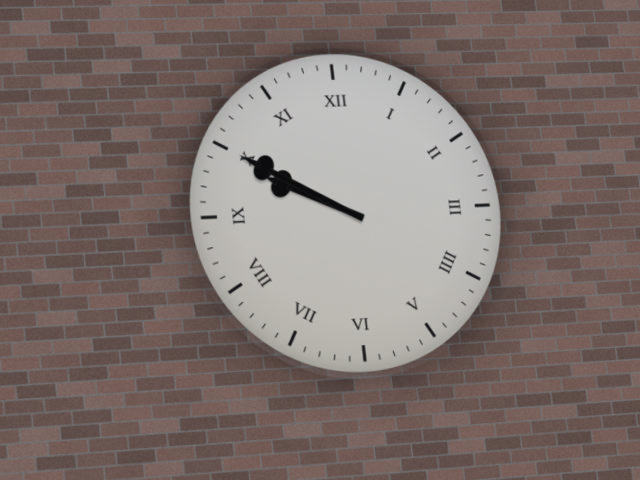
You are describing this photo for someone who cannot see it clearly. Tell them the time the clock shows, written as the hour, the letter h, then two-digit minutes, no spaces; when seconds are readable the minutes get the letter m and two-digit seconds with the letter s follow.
9h50
